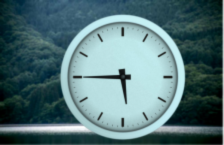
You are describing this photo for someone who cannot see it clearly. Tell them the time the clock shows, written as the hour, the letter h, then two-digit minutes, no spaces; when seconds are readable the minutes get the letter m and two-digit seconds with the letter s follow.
5h45
